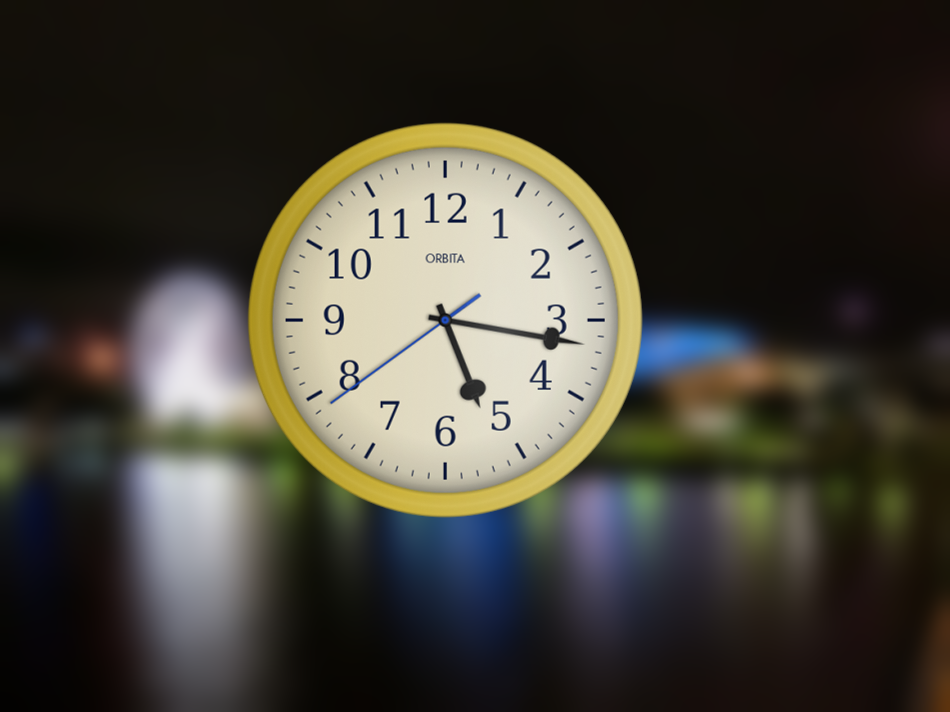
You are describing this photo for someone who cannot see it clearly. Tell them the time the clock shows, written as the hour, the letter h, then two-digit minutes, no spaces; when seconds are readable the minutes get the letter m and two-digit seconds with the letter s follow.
5h16m39s
